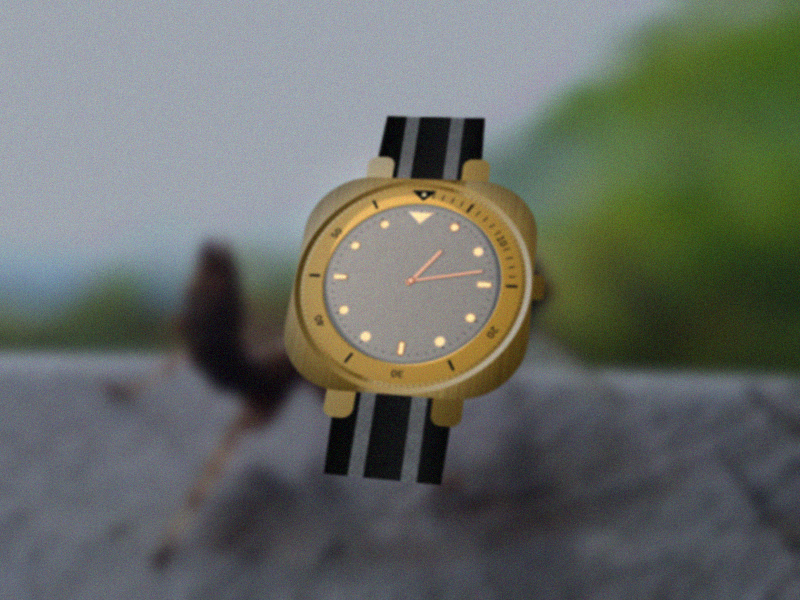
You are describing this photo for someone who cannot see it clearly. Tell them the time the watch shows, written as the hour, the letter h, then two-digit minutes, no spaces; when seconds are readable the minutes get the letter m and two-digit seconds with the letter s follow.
1h13
